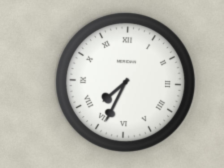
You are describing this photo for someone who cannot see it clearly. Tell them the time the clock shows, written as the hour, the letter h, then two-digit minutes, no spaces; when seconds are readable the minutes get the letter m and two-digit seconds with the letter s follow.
7h34
